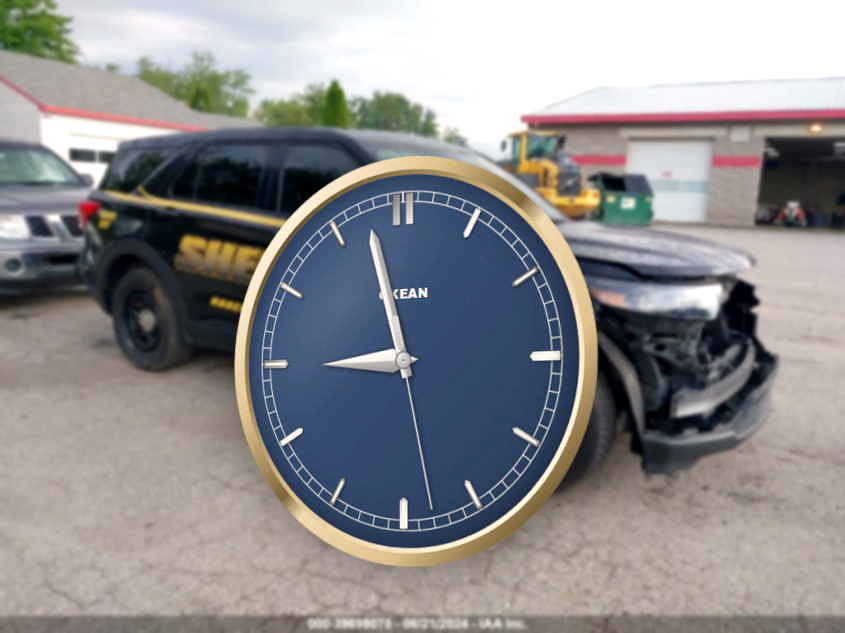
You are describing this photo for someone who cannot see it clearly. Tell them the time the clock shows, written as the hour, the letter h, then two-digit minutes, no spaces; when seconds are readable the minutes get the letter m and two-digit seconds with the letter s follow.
8h57m28s
